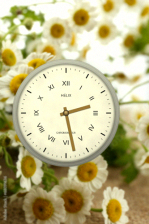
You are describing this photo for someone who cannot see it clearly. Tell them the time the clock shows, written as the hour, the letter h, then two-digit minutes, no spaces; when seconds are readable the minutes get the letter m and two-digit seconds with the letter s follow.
2h28
